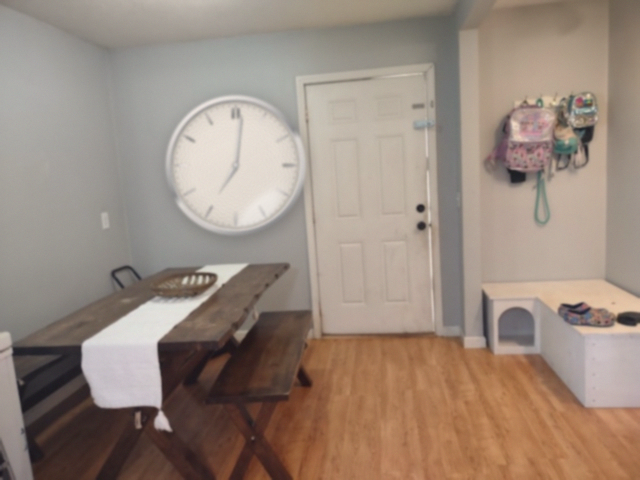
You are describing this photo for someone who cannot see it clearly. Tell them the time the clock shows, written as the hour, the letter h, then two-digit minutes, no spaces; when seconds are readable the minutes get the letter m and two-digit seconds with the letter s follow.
7h01
